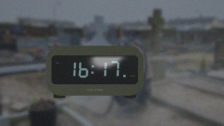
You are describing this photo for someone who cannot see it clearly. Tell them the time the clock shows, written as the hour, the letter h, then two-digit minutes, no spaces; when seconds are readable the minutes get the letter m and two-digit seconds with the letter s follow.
16h17
